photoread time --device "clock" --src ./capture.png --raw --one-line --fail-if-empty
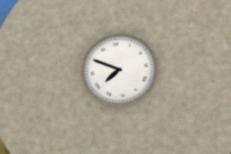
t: 7:50
